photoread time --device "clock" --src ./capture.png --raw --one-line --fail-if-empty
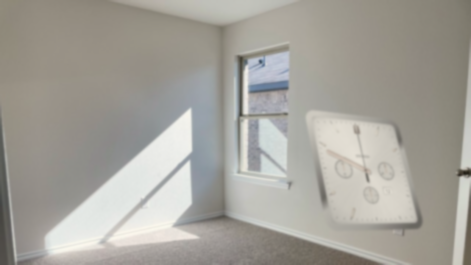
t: 9:49
